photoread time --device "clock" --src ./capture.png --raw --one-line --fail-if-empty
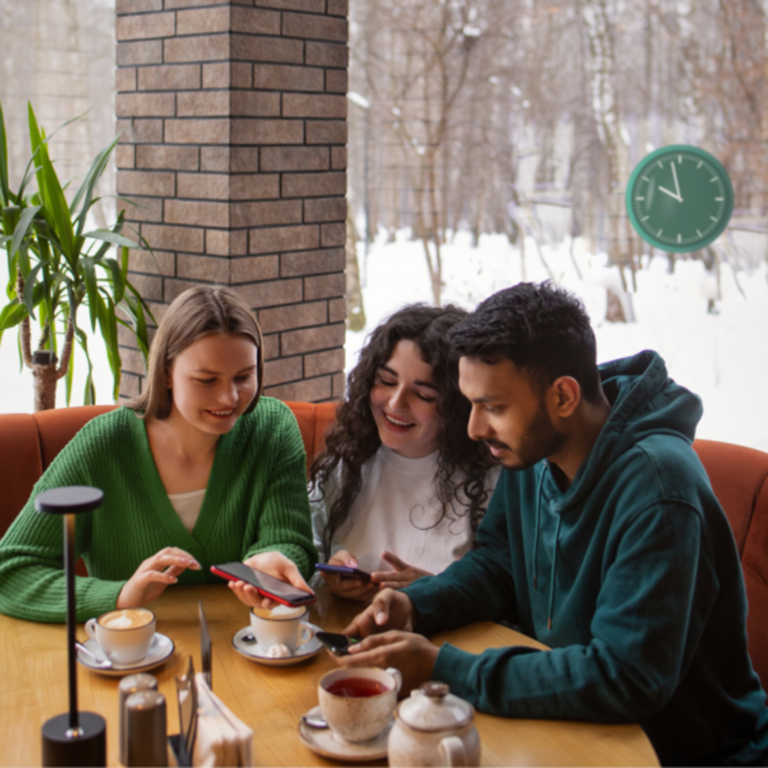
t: 9:58
